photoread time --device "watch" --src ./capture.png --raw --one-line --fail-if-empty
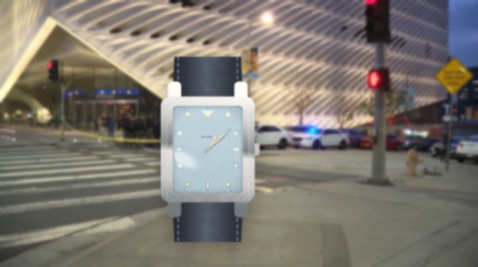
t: 1:08
